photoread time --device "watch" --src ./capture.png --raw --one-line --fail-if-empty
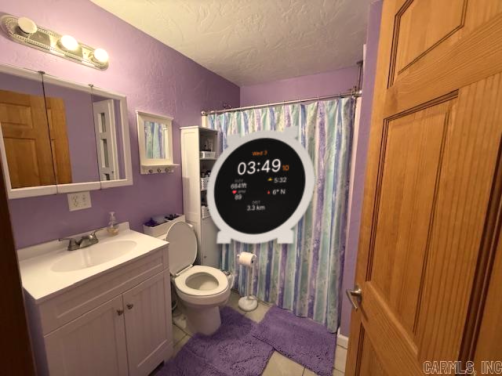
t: 3:49
